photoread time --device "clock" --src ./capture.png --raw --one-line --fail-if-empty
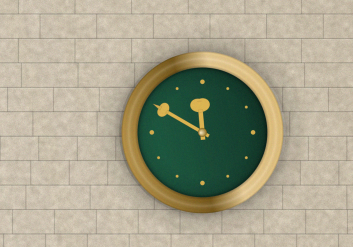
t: 11:50
